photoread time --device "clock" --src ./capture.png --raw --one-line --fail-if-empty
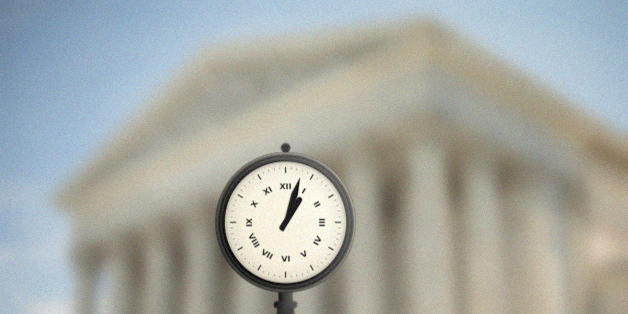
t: 1:03
